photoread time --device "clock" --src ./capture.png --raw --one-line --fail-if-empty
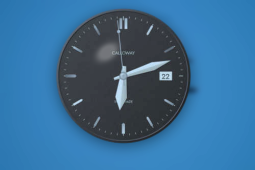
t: 6:11:59
